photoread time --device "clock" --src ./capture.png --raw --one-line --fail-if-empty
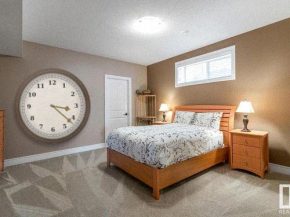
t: 3:22
